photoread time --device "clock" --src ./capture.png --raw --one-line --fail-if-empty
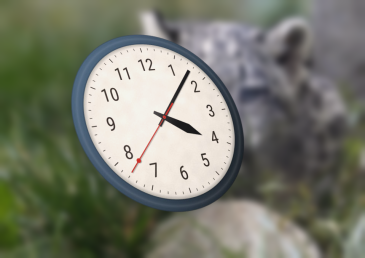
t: 4:07:38
